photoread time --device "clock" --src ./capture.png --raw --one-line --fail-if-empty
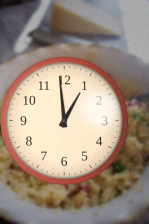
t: 12:59
